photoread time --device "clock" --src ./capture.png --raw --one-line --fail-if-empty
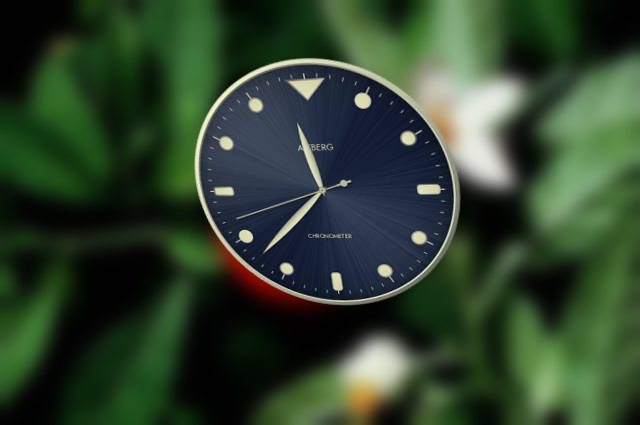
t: 11:37:42
